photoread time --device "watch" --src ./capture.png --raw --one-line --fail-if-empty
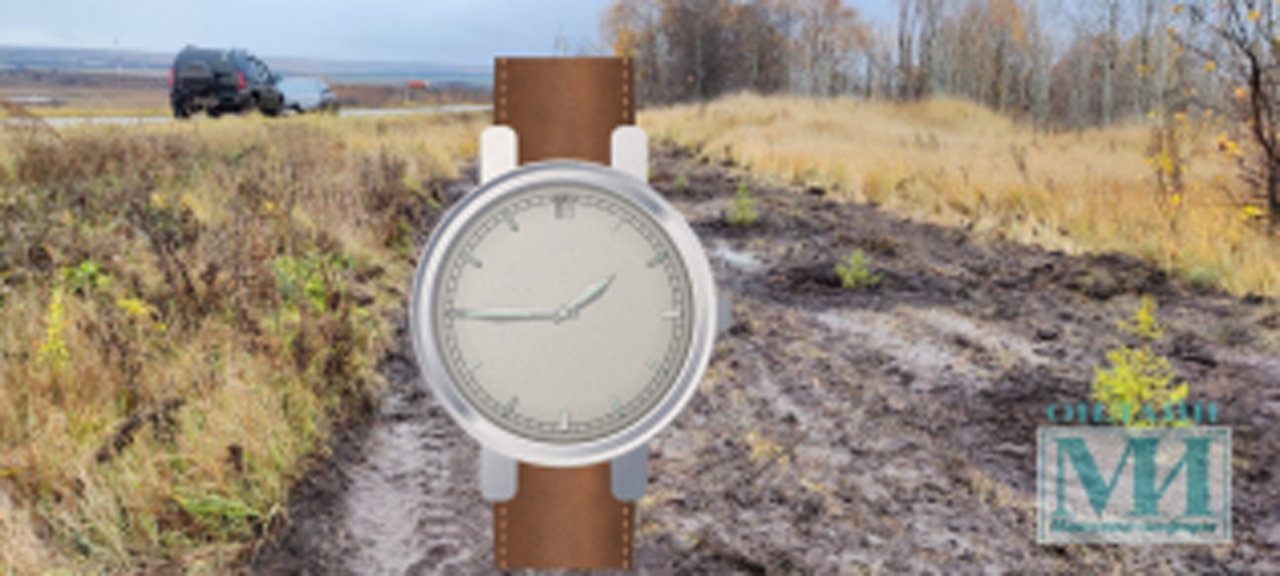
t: 1:45
